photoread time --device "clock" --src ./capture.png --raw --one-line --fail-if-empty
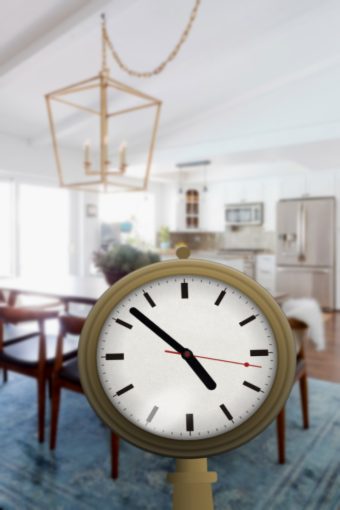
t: 4:52:17
